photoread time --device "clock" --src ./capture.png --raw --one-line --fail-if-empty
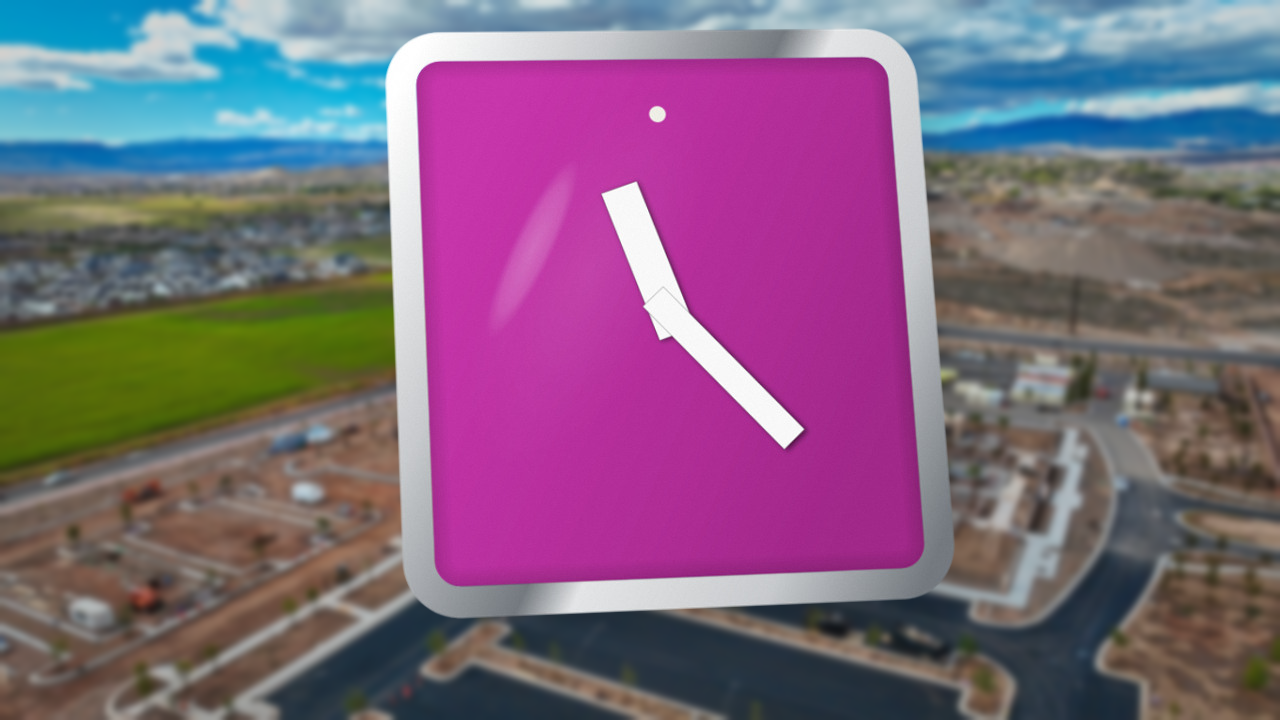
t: 11:23
